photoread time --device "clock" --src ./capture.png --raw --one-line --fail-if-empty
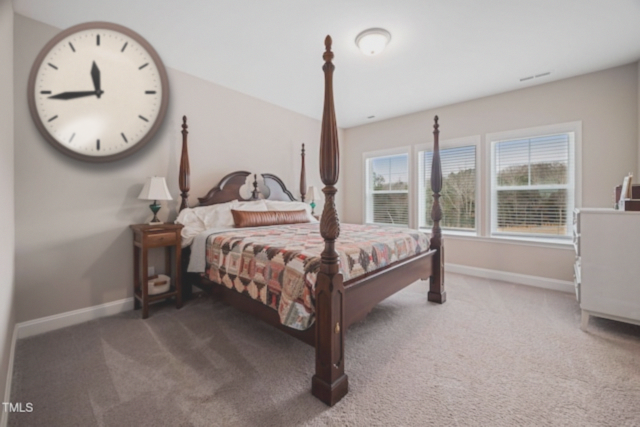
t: 11:44
